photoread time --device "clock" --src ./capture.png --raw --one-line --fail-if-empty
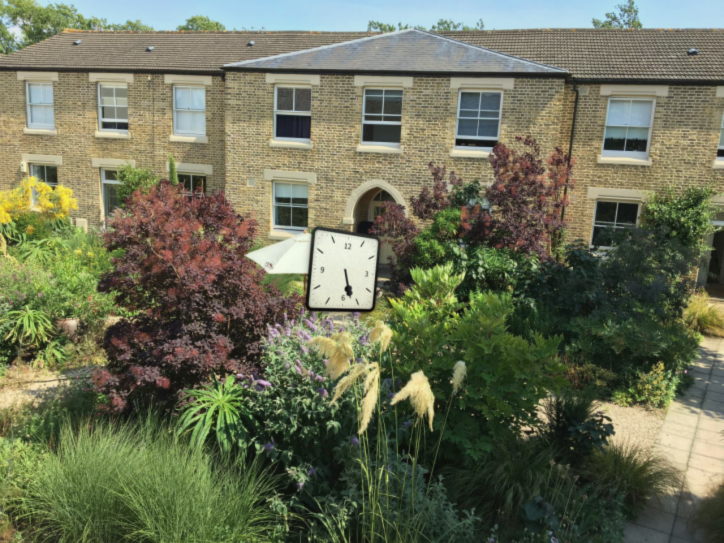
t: 5:27
